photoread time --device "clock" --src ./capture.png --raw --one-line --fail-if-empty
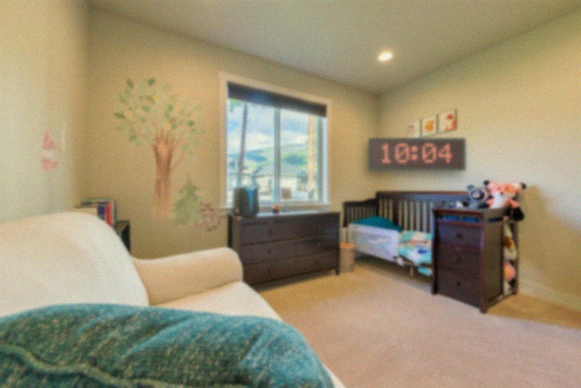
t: 10:04
